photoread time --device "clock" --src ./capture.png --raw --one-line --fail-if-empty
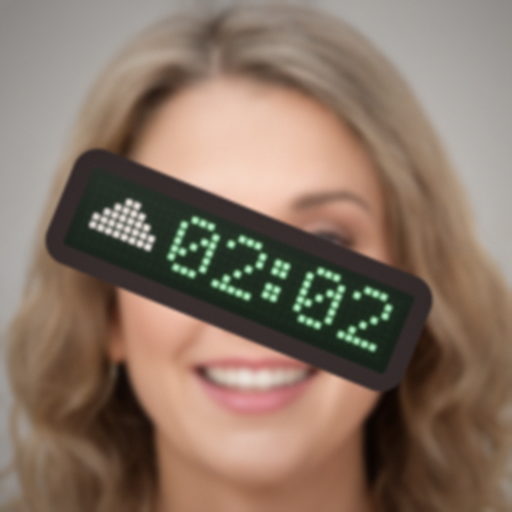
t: 2:02
